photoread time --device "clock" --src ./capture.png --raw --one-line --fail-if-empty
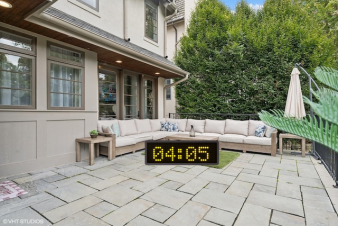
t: 4:05
